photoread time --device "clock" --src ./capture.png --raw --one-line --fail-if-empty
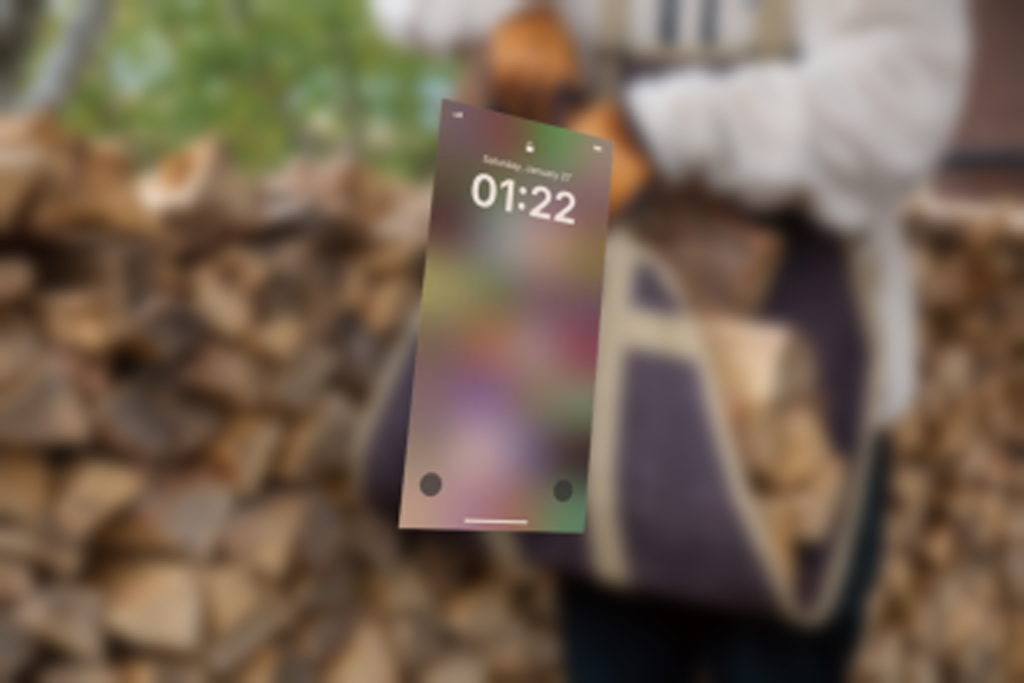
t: 1:22
